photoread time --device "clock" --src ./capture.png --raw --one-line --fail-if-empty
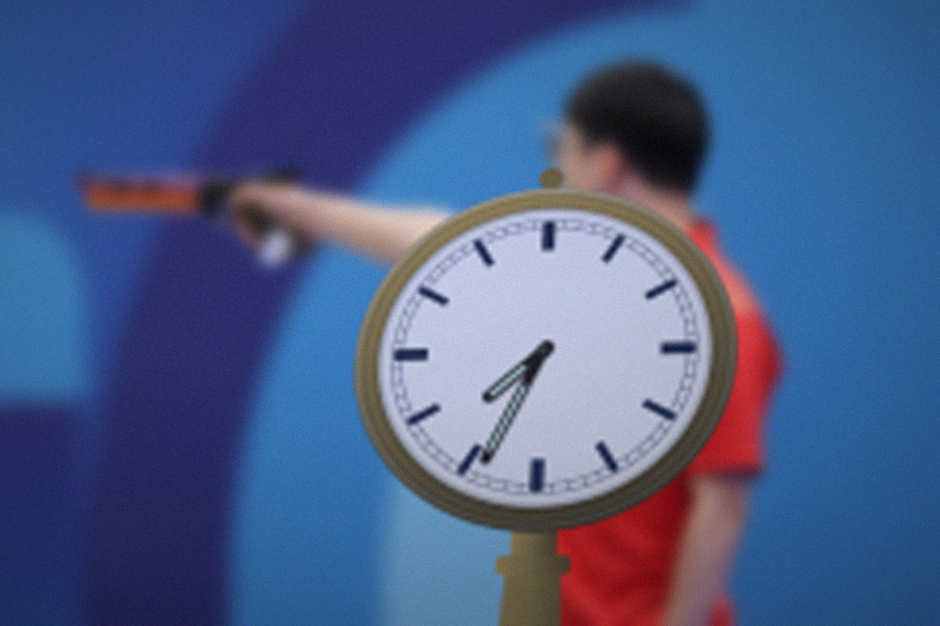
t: 7:34
